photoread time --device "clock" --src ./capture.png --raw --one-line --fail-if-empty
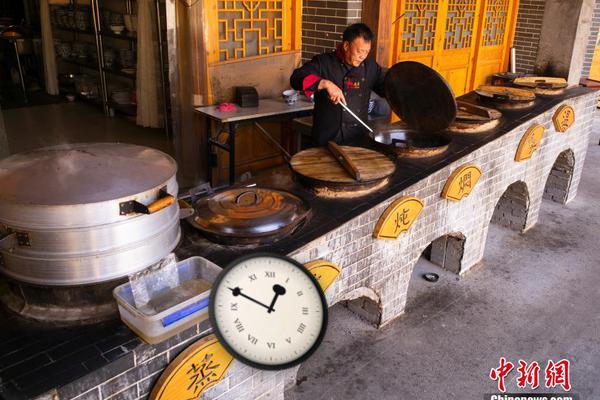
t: 12:49
